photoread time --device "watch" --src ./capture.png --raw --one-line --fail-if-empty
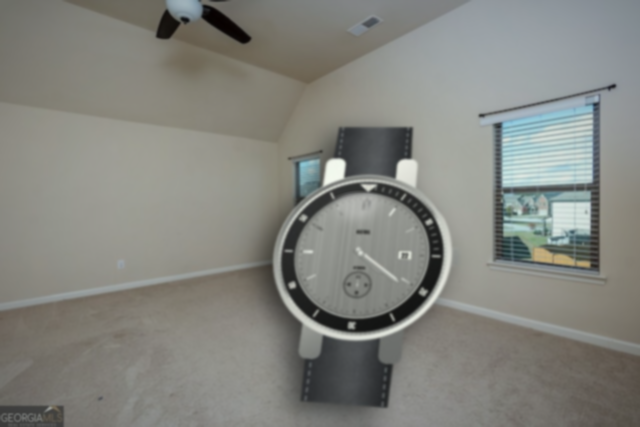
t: 4:21
